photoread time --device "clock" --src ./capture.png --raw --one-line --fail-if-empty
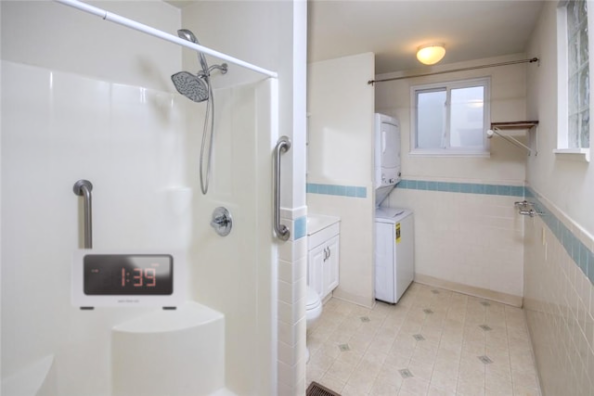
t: 1:39
